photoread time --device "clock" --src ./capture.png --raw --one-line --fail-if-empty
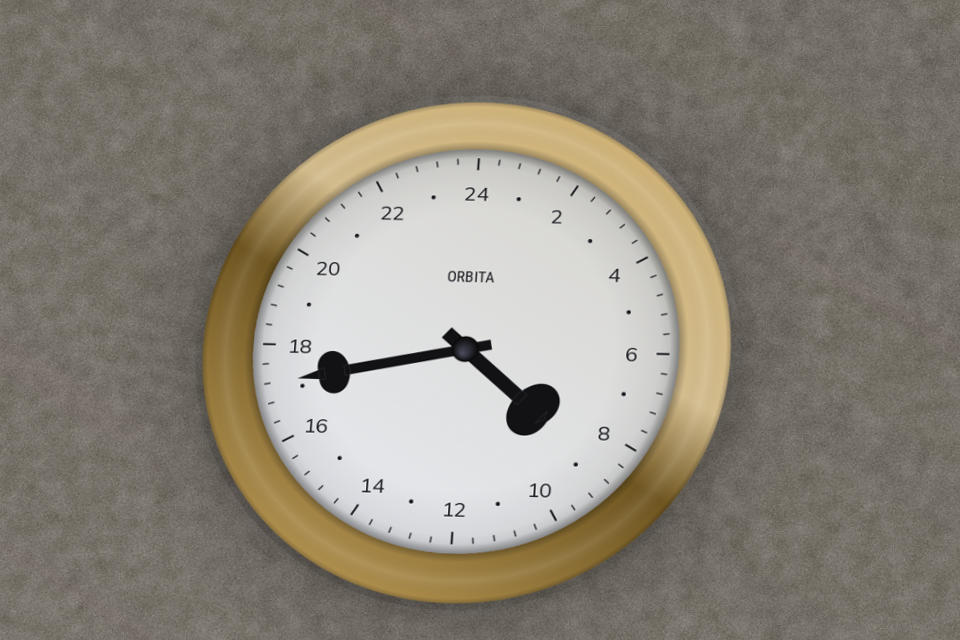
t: 8:43
